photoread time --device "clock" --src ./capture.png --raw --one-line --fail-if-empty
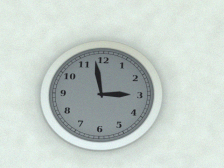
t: 2:58
